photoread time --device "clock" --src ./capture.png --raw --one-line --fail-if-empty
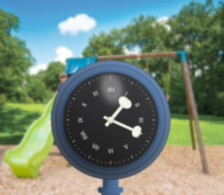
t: 1:19
